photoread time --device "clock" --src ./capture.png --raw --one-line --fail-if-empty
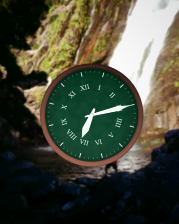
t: 7:15
